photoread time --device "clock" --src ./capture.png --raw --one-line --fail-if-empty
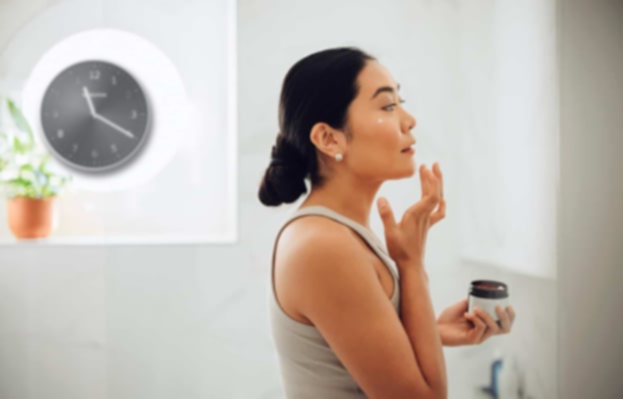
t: 11:20
